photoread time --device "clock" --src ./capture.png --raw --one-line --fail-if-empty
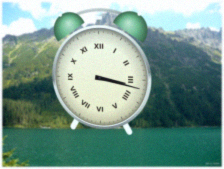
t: 3:17
